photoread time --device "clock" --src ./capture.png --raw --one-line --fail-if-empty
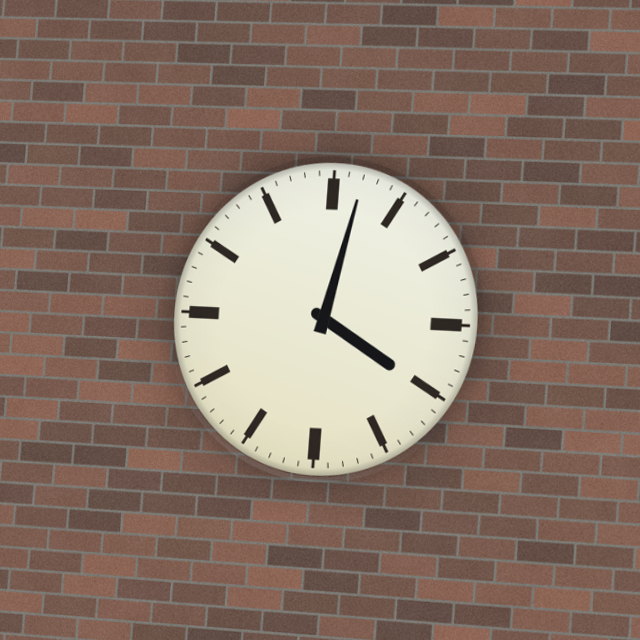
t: 4:02
